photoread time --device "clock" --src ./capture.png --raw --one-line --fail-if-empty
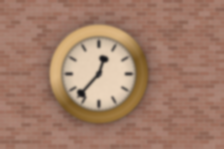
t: 12:37
